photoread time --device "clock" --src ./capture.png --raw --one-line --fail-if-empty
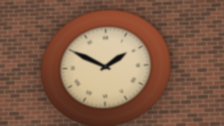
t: 1:50
